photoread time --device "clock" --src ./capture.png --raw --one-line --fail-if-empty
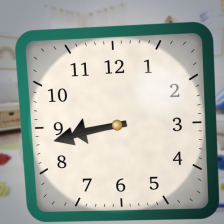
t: 8:43
